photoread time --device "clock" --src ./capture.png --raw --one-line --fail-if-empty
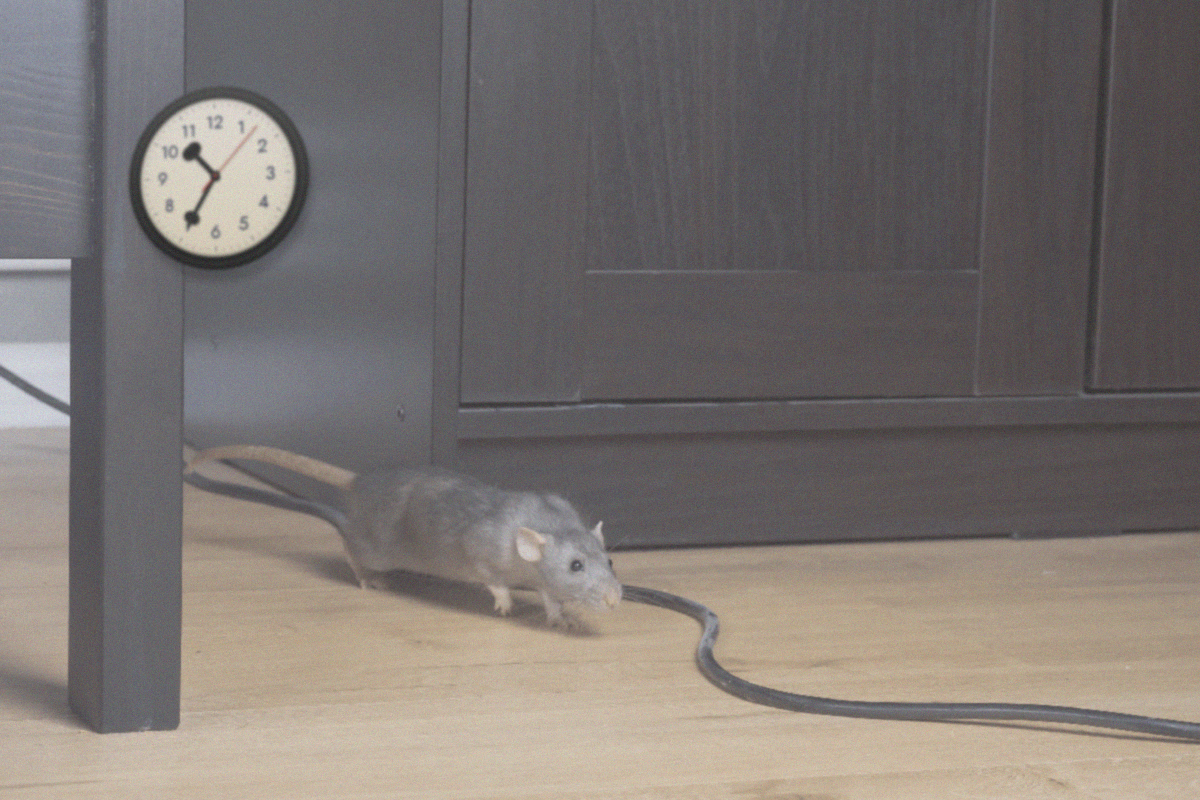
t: 10:35:07
